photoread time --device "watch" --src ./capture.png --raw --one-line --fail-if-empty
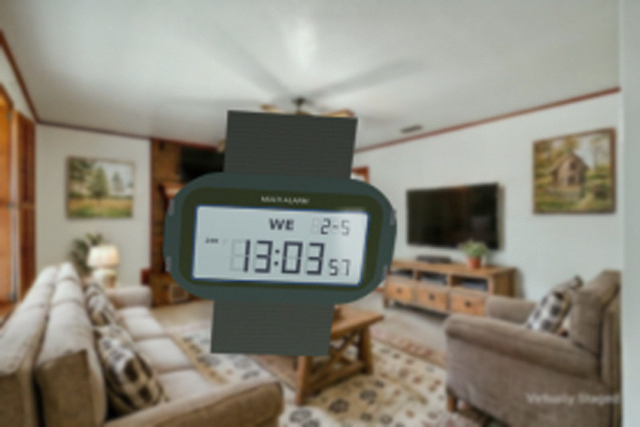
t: 13:03:57
